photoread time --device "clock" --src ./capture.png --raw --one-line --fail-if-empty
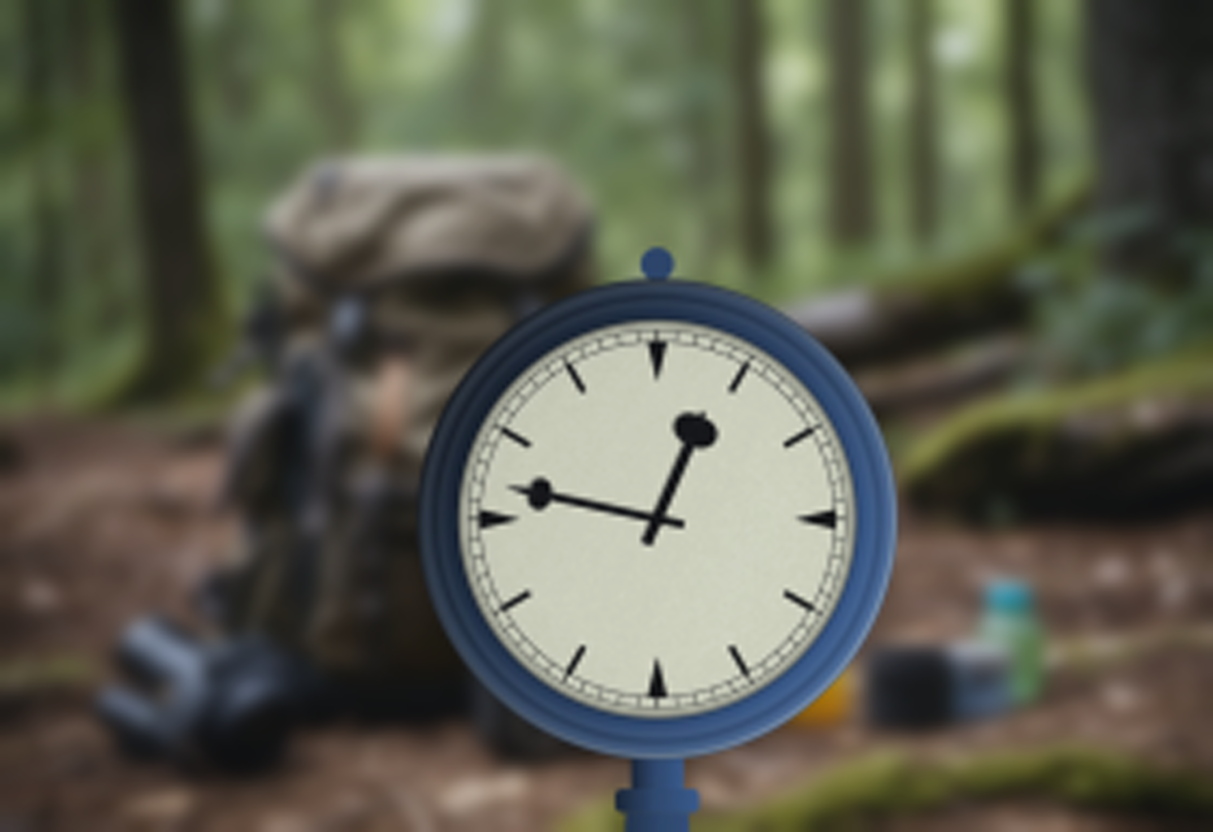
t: 12:47
